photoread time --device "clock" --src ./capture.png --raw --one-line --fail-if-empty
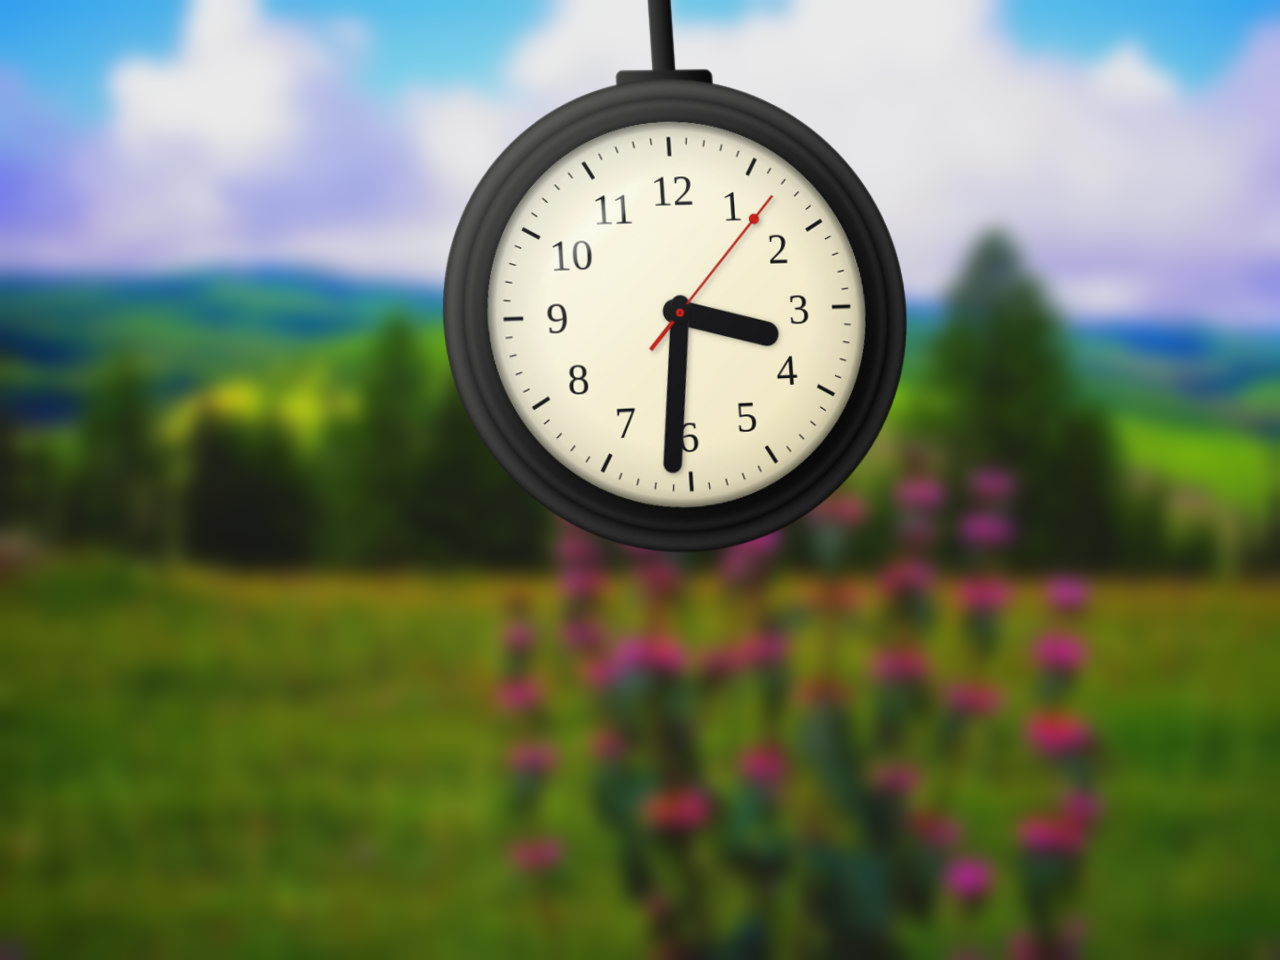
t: 3:31:07
